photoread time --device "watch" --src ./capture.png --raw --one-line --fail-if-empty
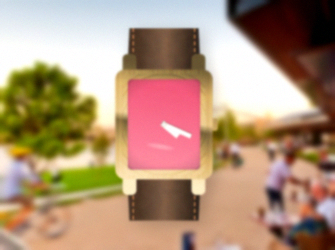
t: 4:19
